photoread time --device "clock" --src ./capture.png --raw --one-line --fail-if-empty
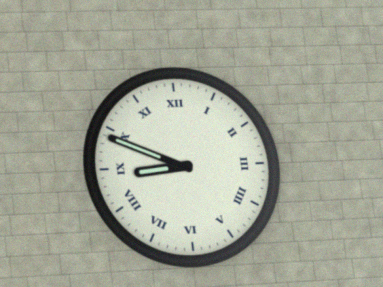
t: 8:49
